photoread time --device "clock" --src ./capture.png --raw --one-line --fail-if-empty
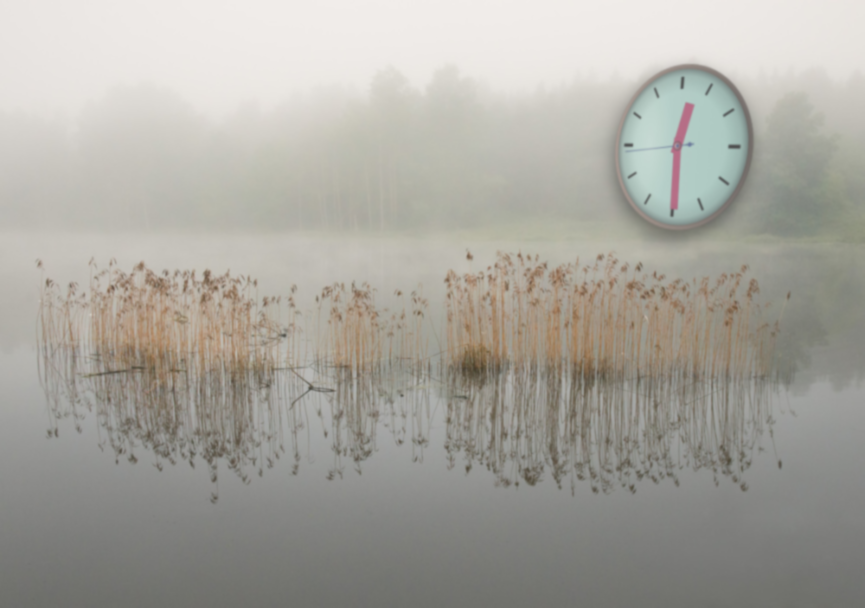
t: 12:29:44
